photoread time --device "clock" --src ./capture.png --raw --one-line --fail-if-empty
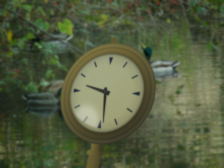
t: 9:29
